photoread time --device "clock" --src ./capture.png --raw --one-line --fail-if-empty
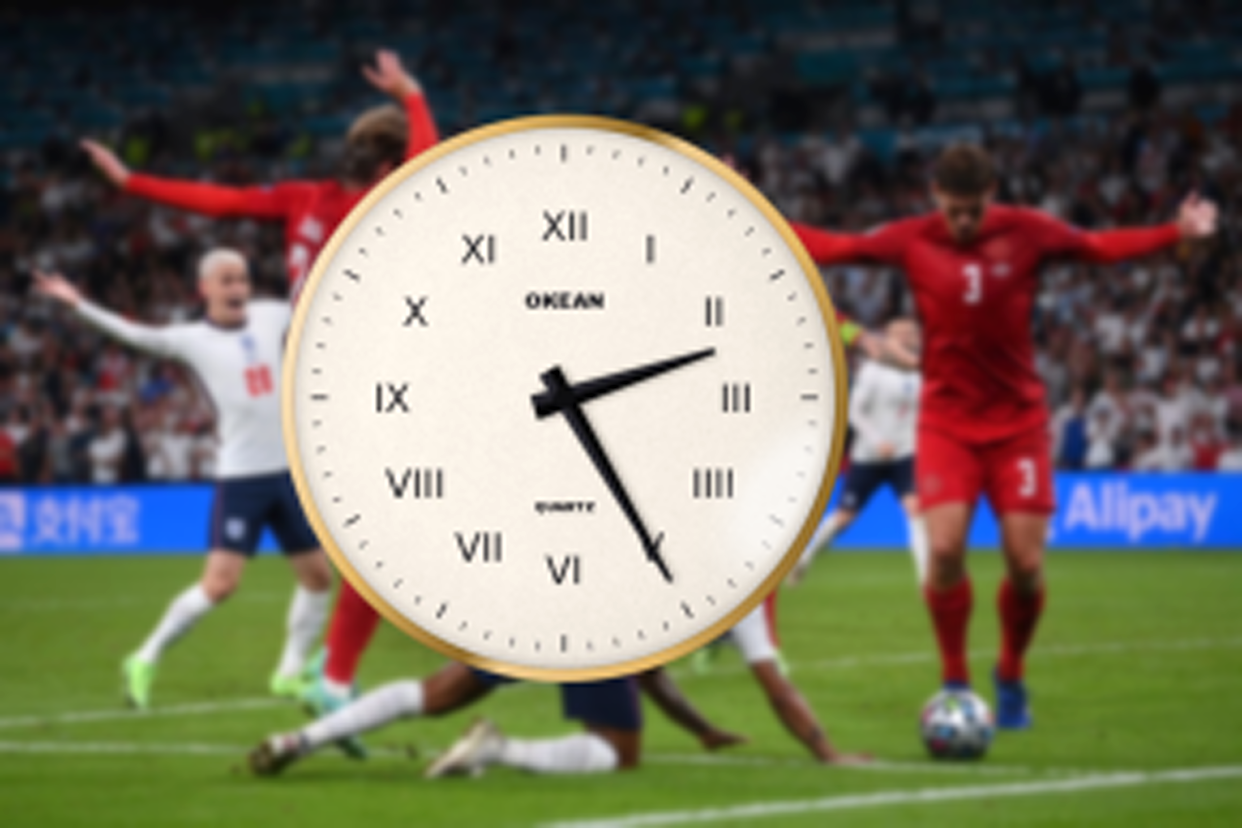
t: 2:25
